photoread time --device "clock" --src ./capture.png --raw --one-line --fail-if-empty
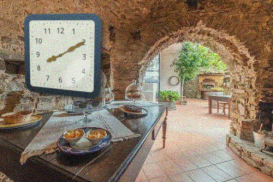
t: 8:10
